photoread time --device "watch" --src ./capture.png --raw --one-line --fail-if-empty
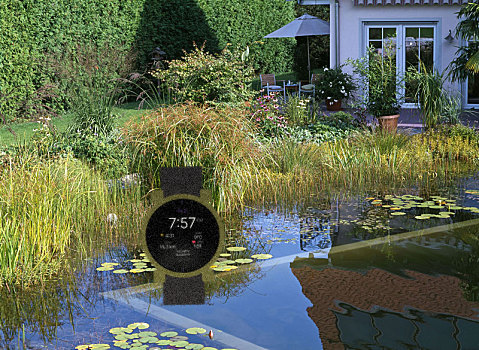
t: 7:57
